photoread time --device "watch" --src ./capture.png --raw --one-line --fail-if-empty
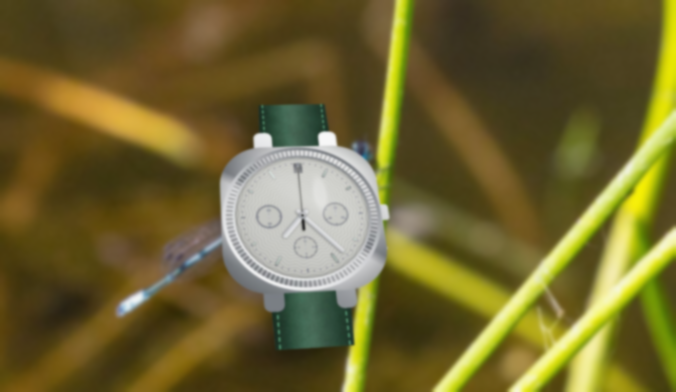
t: 7:23
